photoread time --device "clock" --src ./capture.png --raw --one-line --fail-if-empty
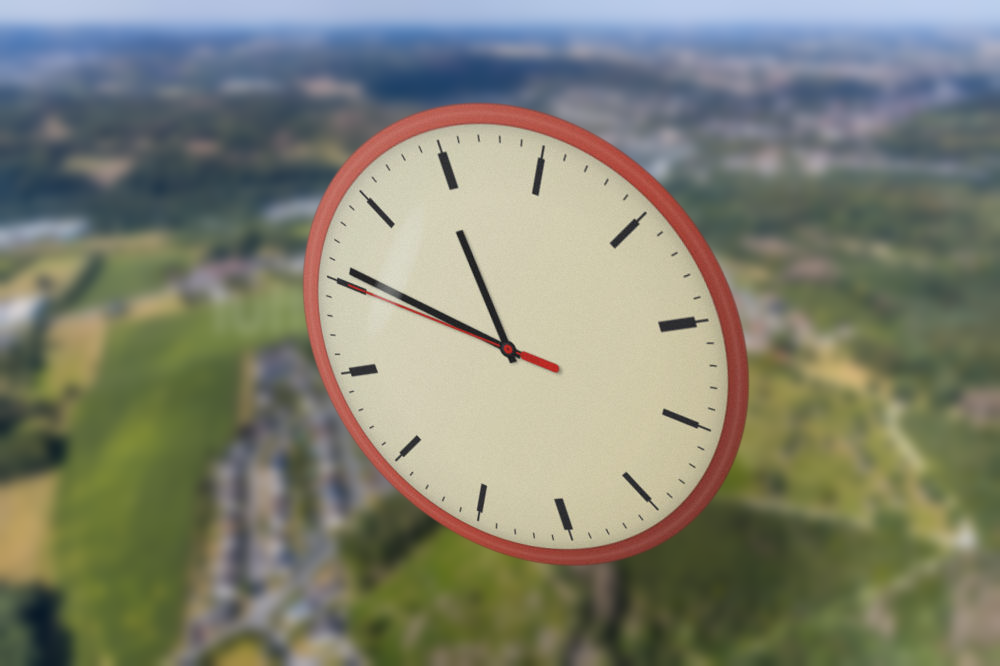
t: 11:50:50
